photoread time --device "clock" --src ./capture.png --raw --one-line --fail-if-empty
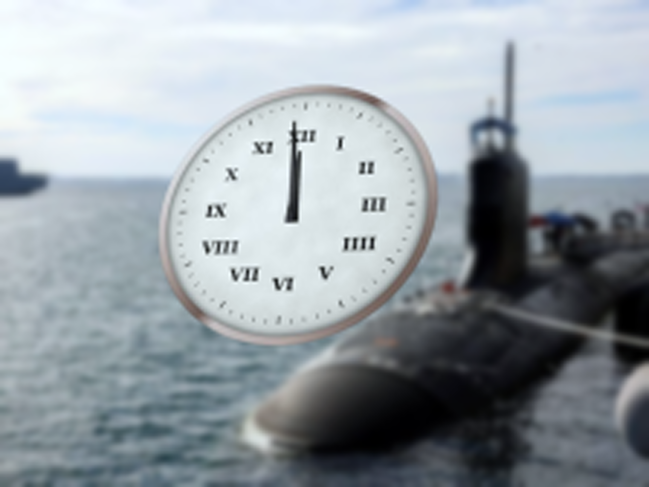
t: 11:59
